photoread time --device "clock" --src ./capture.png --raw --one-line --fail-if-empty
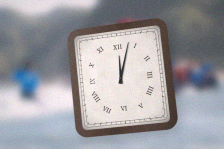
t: 12:03
